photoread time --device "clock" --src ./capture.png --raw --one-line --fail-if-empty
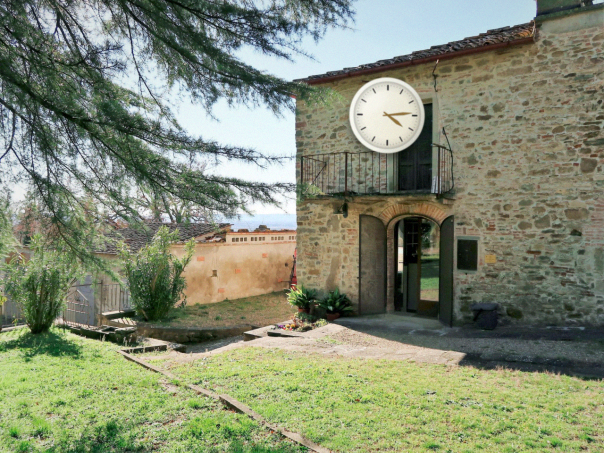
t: 4:14
